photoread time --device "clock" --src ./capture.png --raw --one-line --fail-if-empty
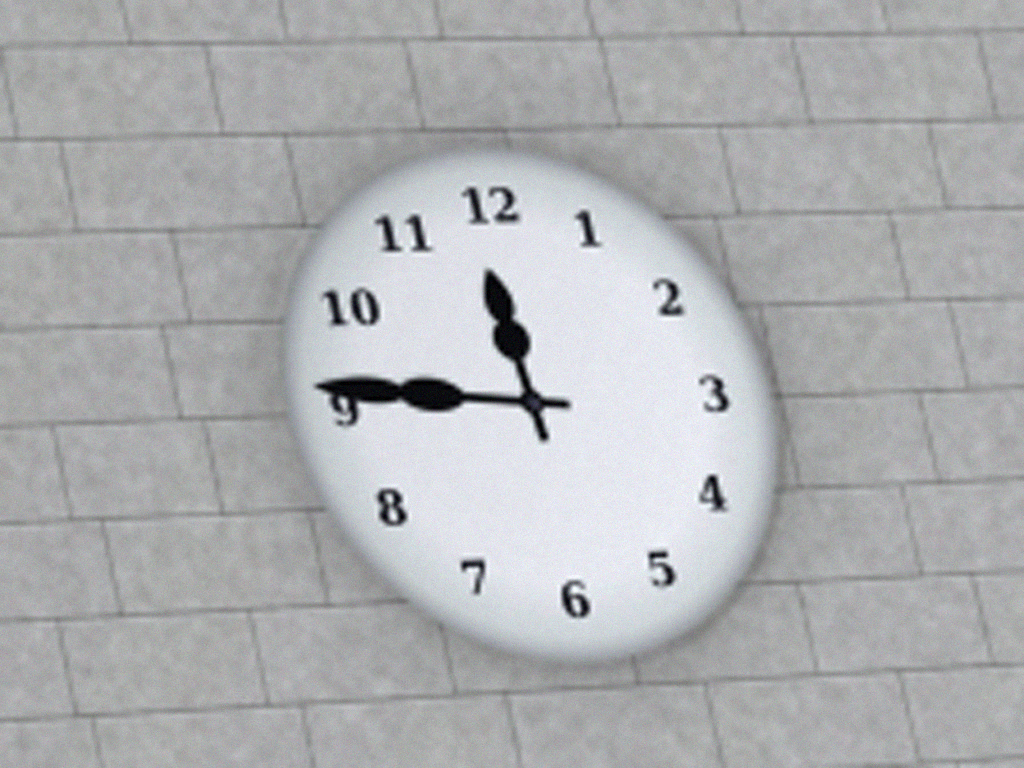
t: 11:46
